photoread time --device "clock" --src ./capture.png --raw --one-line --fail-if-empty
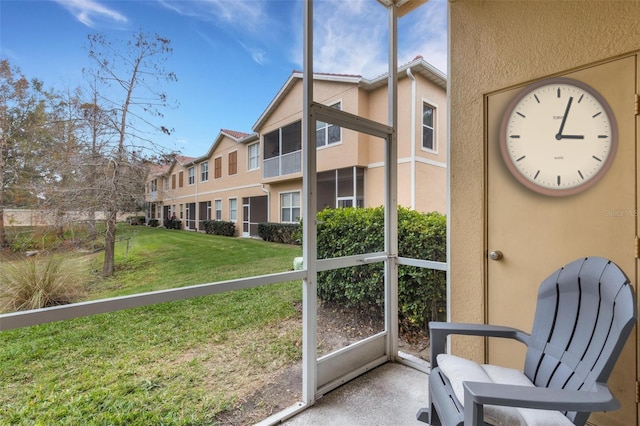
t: 3:03
